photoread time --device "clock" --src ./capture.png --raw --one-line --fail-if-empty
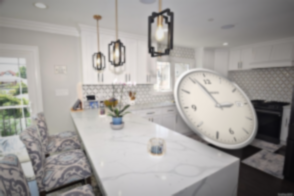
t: 2:56
